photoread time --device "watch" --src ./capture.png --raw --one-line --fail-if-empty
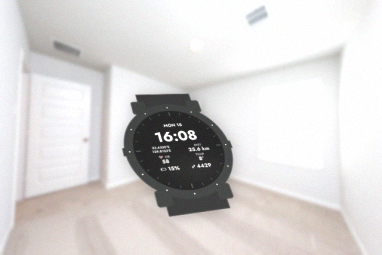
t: 16:08
